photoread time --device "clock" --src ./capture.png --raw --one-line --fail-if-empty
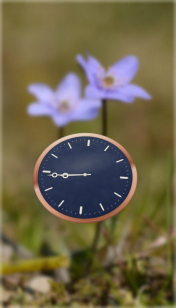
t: 8:44
